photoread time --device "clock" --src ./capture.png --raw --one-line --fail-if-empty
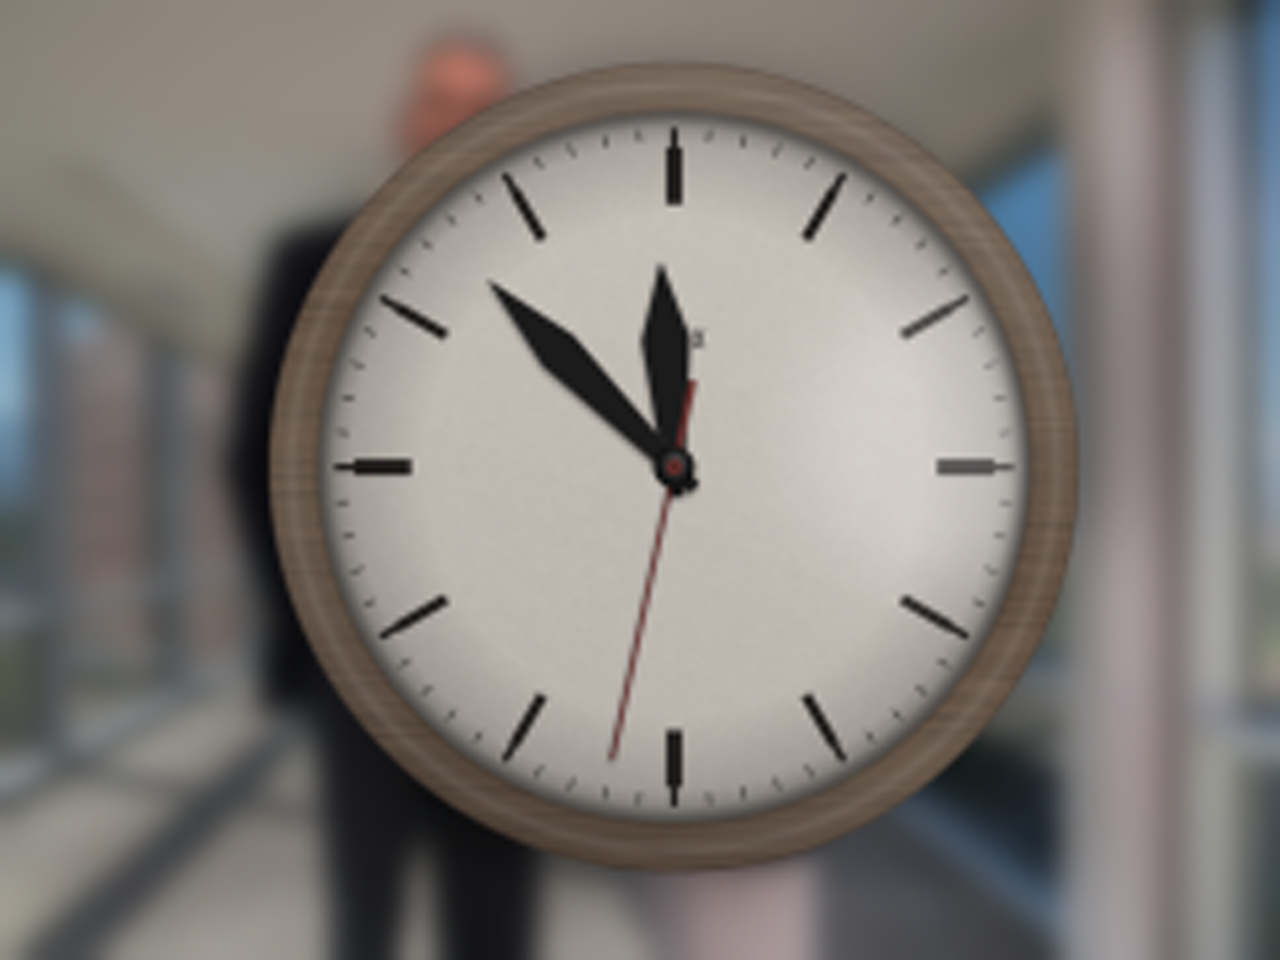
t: 11:52:32
